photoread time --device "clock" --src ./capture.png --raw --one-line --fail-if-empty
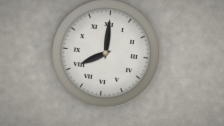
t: 8:00
